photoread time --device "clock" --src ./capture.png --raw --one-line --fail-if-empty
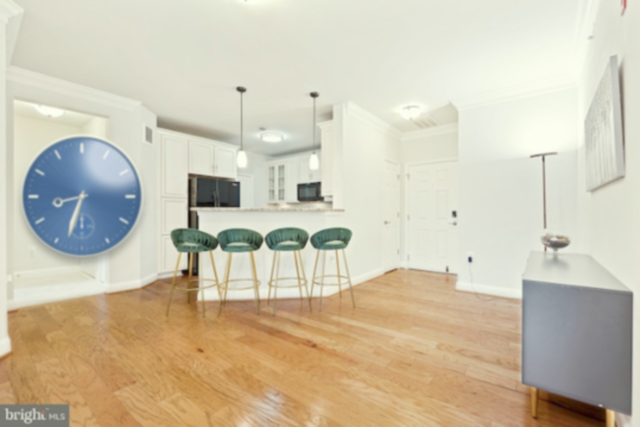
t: 8:33
